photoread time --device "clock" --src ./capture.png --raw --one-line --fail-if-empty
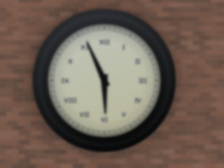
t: 5:56
